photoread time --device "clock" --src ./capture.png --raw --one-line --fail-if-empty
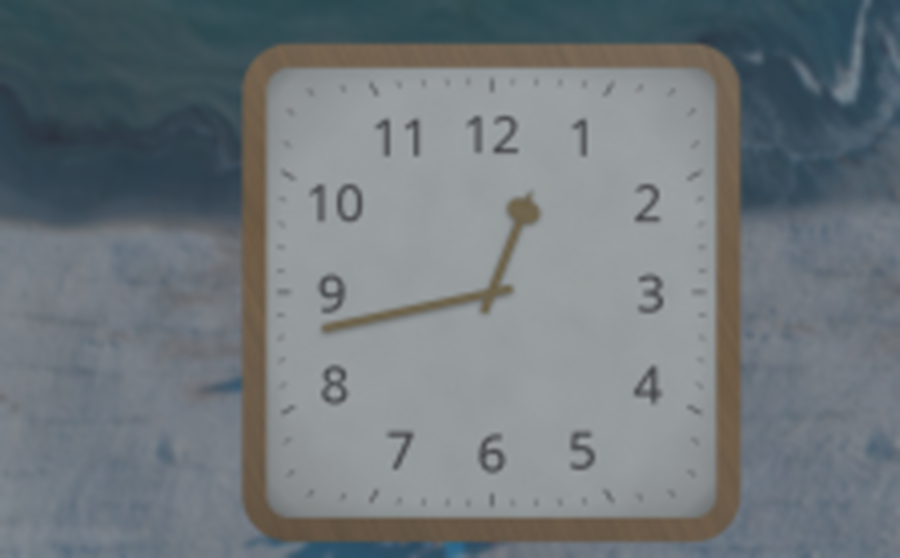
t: 12:43
